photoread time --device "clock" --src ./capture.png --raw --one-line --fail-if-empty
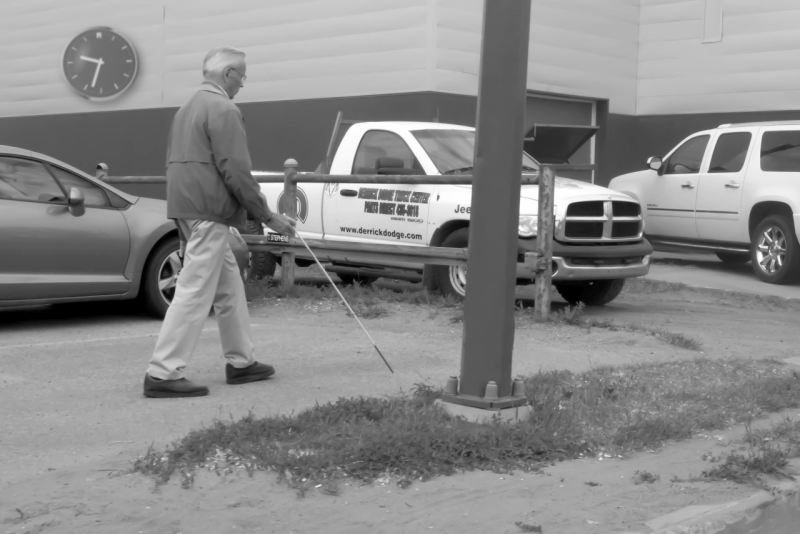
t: 9:33
